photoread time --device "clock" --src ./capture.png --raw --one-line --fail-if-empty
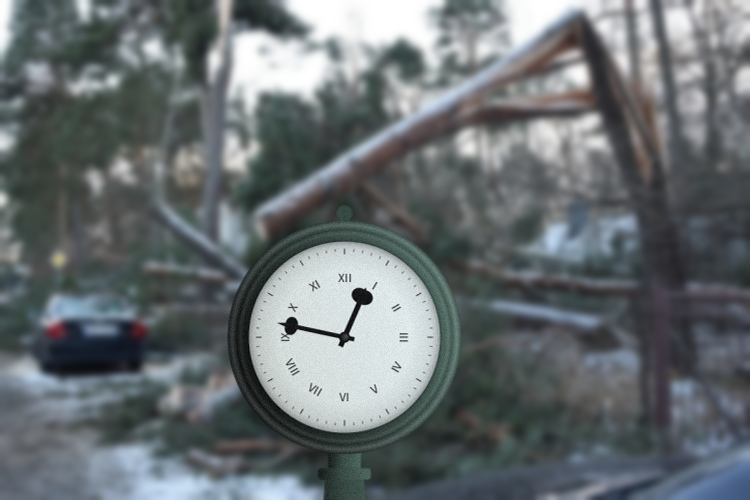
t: 12:47
